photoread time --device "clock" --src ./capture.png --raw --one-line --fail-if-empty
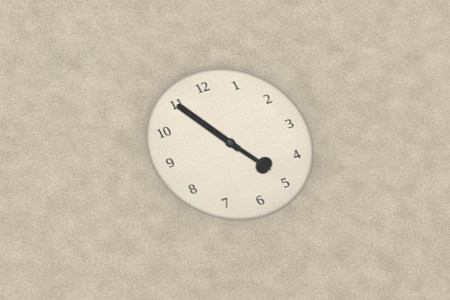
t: 4:55
